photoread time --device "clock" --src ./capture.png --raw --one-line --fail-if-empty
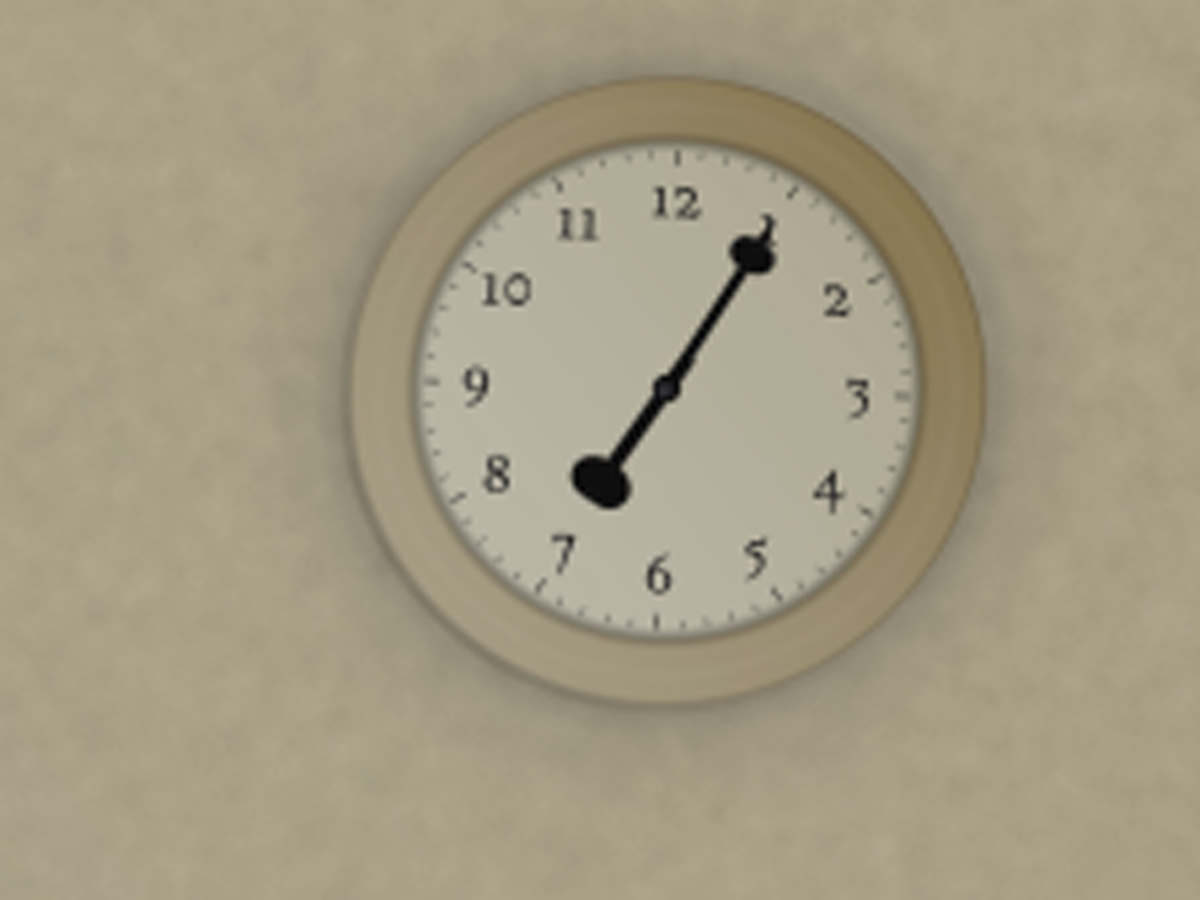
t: 7:05
